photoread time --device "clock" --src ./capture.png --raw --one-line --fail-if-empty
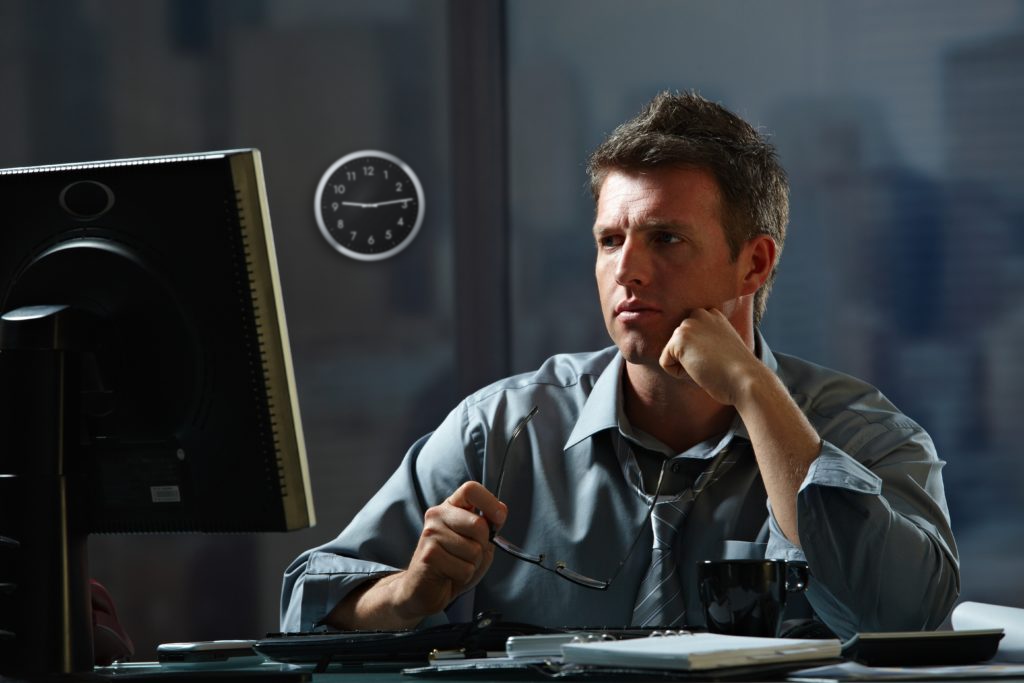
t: 9:14
